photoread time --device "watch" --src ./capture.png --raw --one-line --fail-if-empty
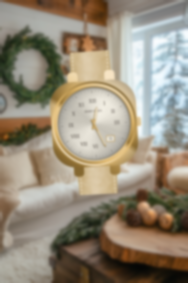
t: 12:26
